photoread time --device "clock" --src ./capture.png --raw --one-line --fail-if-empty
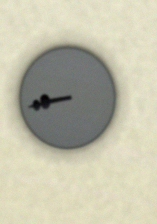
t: 8:43
